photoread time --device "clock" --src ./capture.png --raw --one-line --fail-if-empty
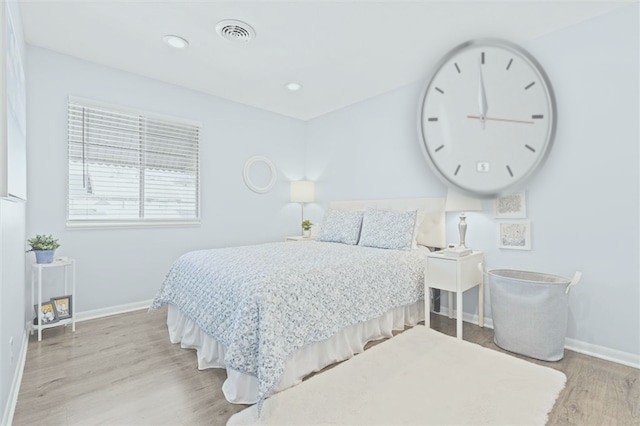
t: 11:59:16
